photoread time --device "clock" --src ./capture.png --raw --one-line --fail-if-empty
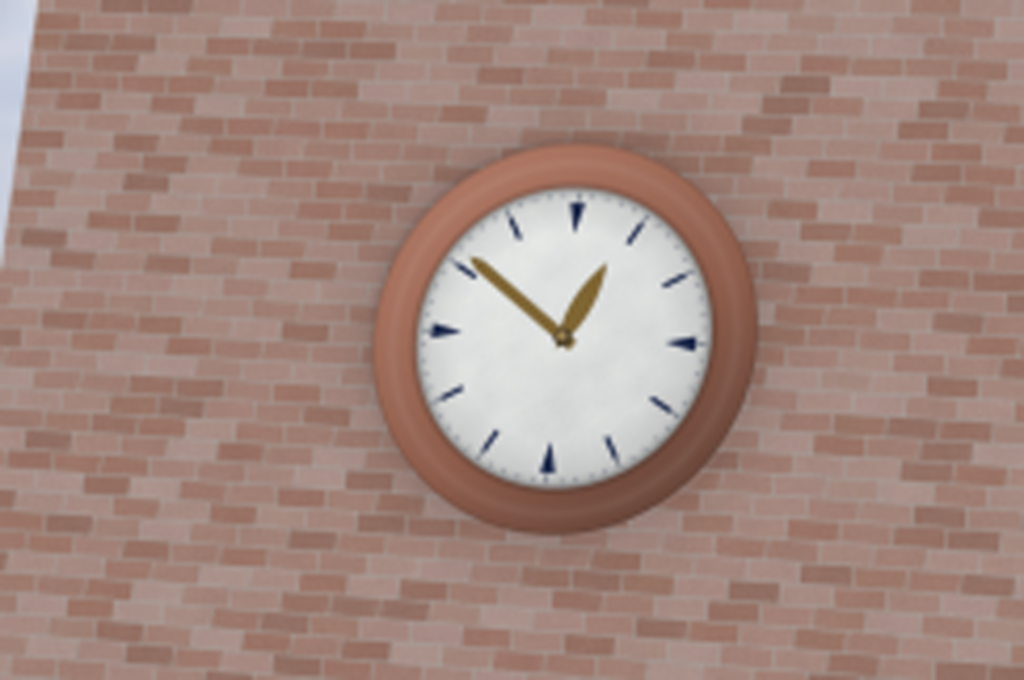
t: 12:51
